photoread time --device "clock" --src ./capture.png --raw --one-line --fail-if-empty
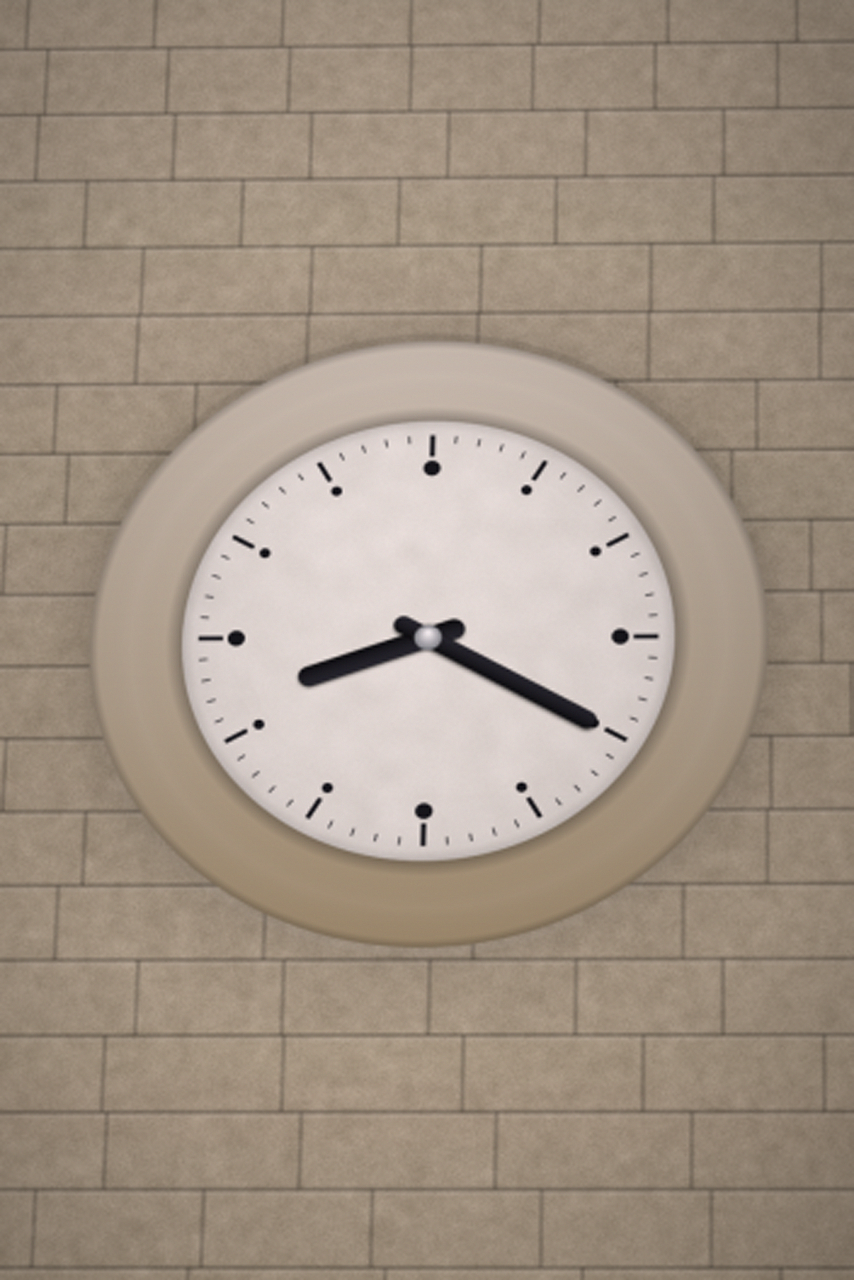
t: 8:20
